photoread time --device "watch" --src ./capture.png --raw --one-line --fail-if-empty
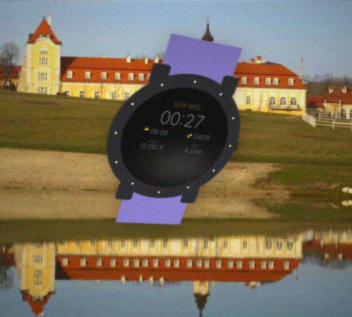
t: 0:27
